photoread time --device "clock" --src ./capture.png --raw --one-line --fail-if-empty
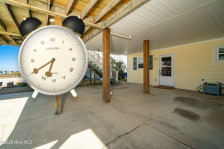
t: 6:40
